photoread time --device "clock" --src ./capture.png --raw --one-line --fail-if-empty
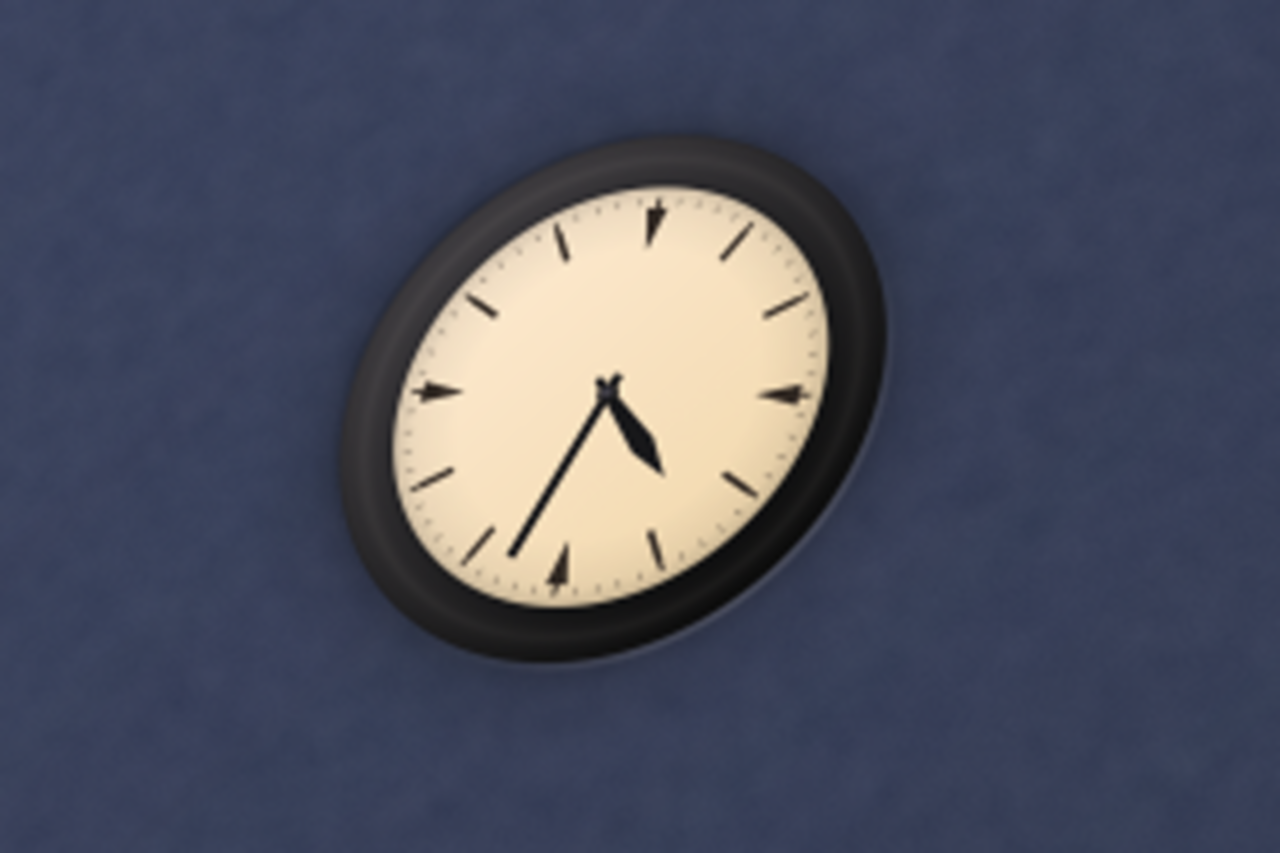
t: 4:33
